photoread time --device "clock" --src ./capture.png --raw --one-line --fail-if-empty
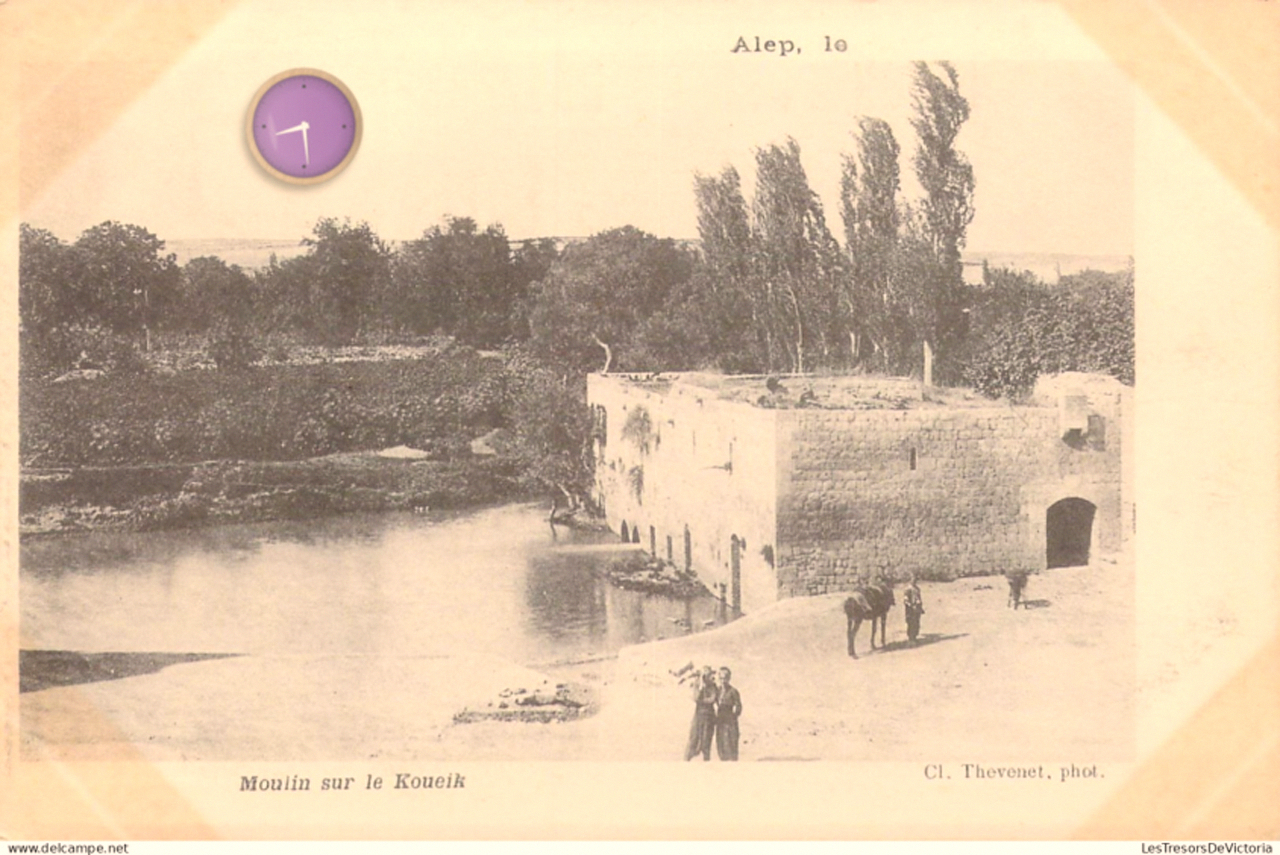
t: 8:29
